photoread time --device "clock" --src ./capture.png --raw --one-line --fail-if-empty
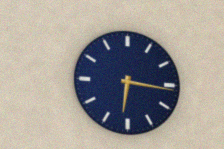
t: 6:16
